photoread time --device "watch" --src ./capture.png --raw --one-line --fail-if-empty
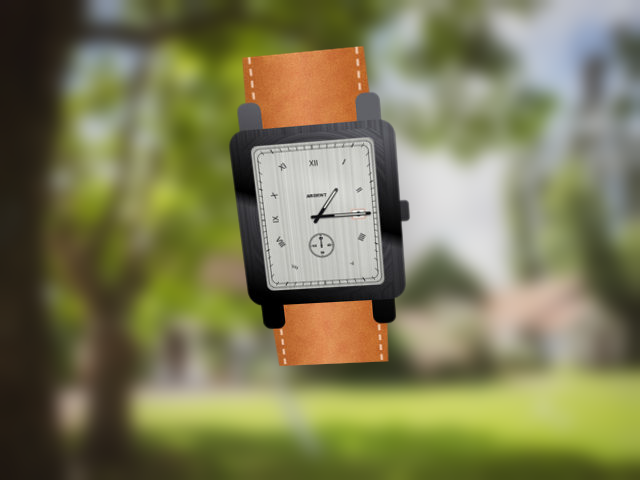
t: 1:15
